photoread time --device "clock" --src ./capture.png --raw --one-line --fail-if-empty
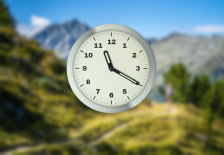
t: 11:20
